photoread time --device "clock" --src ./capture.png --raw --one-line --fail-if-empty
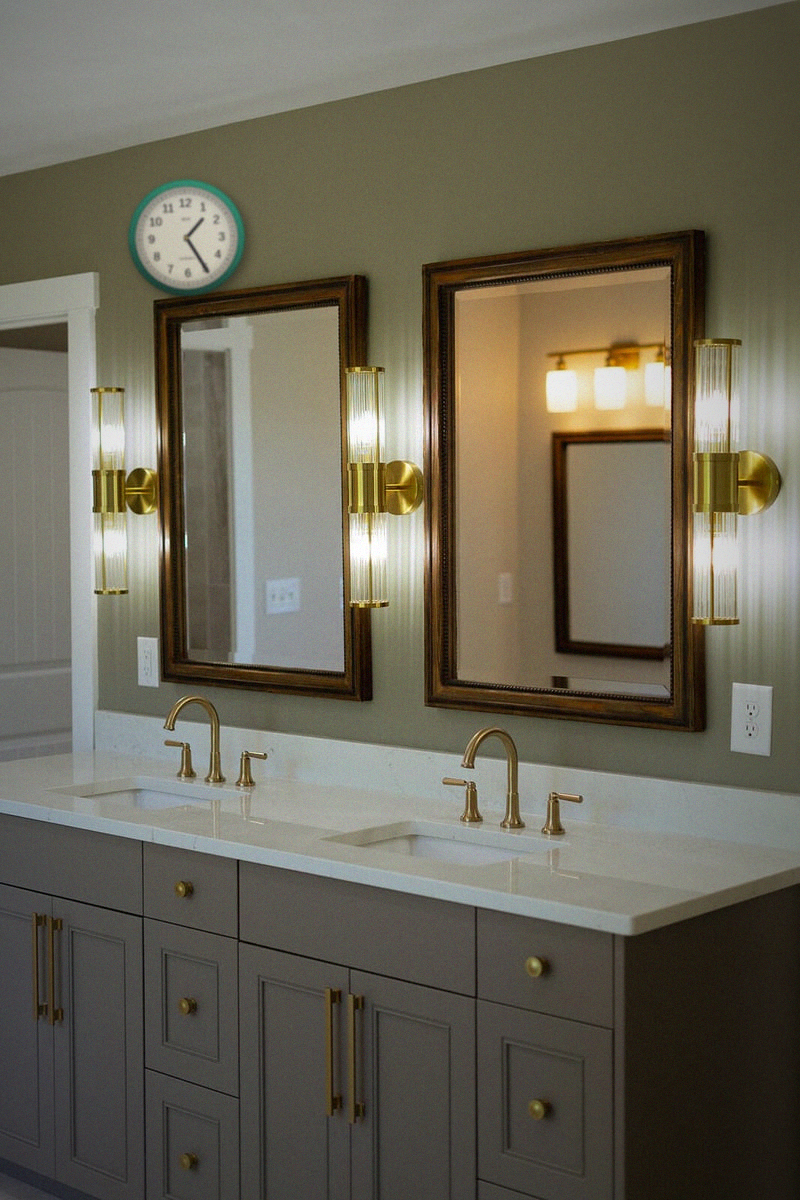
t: 1:25
